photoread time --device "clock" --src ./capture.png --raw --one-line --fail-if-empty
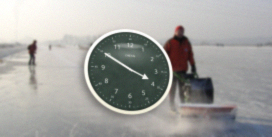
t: 3:50
